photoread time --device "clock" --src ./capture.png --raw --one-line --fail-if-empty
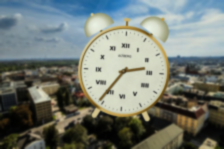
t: 2:36
